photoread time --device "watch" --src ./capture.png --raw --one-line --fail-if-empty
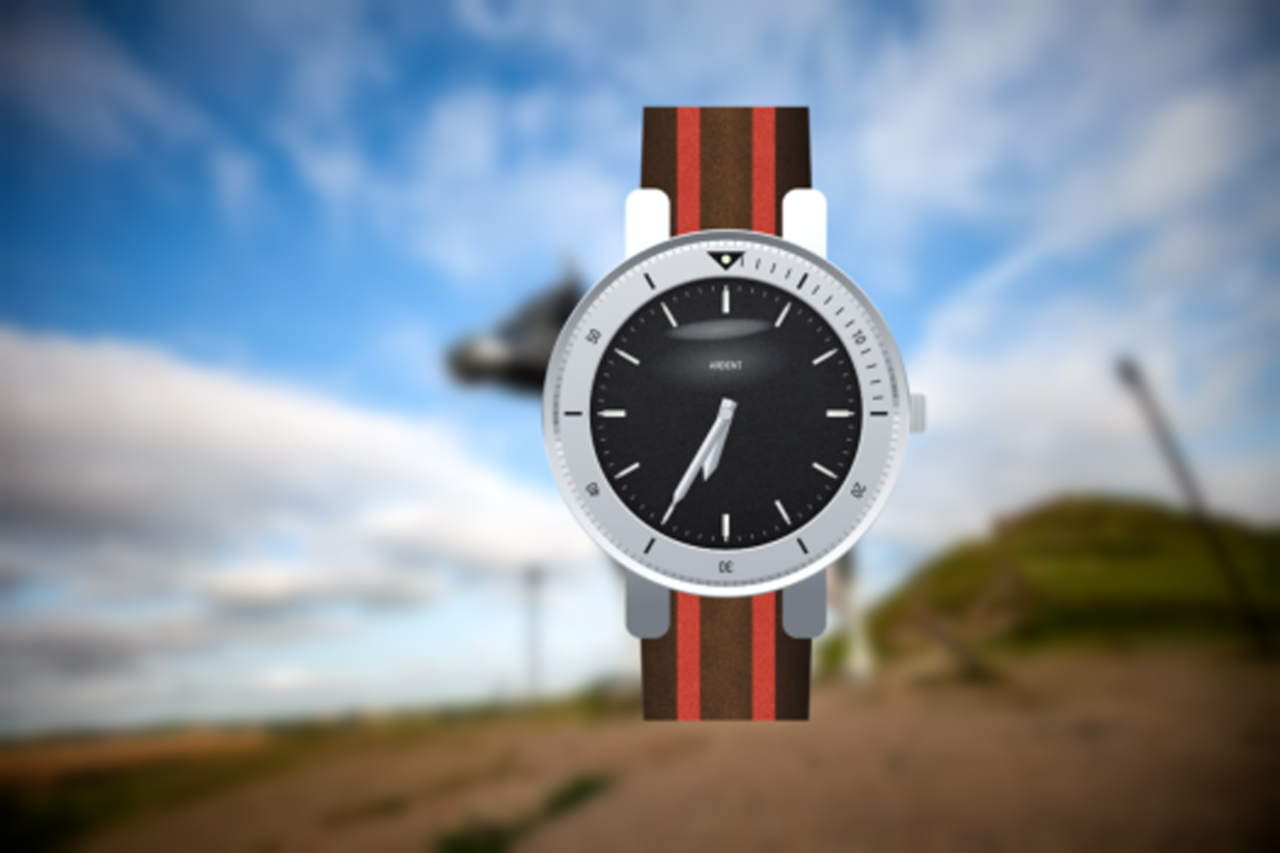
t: 6:35
